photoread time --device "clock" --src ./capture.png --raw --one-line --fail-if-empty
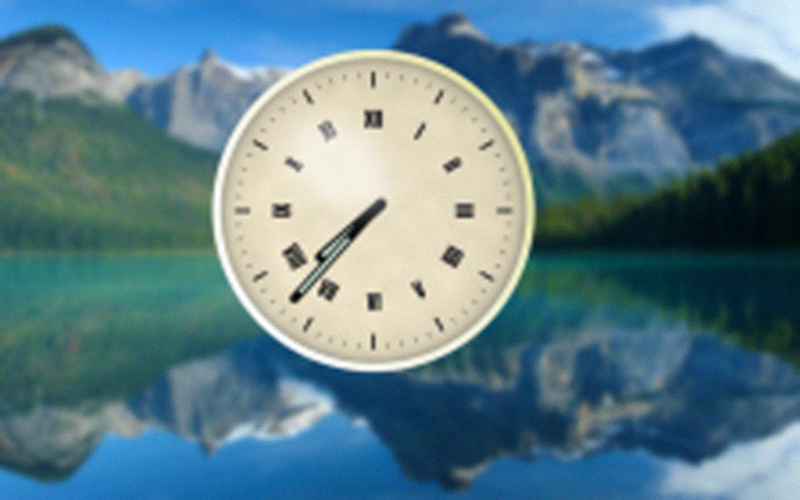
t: 7:37
